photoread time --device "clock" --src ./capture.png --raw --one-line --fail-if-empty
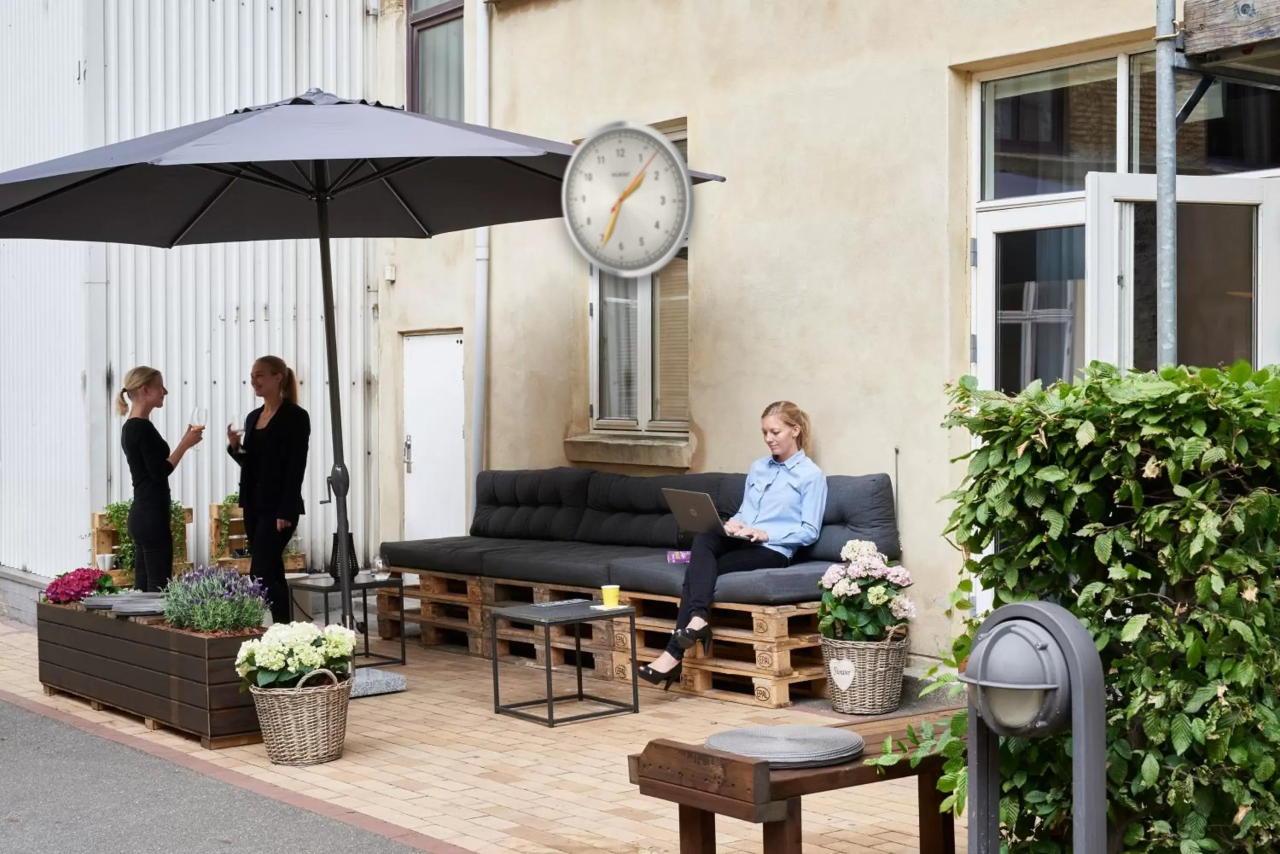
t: 1:34:07
